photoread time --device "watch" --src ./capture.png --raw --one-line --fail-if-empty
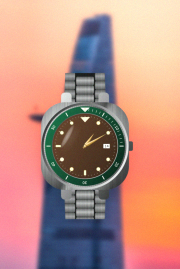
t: 1:10
